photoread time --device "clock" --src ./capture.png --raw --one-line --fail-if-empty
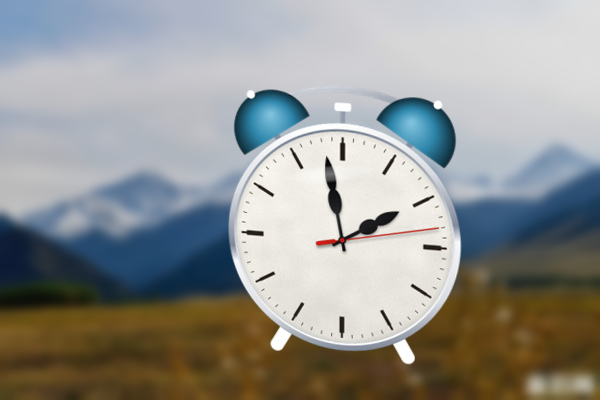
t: 1:58:13
